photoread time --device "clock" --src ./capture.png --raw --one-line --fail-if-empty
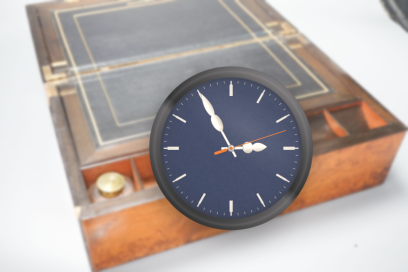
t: 2:55:12
